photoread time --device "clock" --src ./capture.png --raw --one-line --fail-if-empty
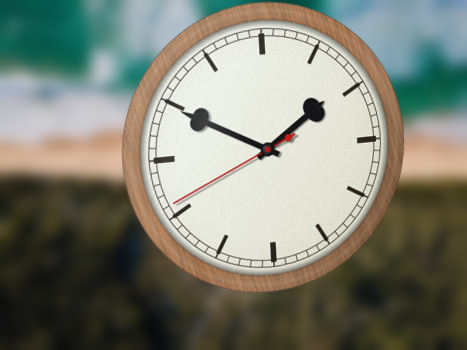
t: 1:49:41
